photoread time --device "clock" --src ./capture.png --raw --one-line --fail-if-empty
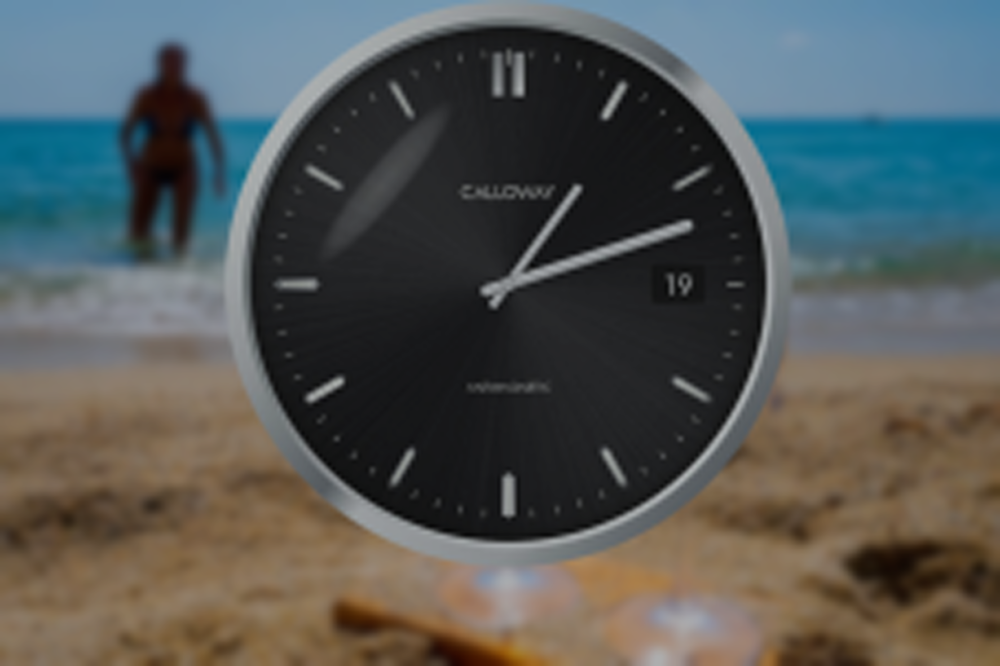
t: 1:12
